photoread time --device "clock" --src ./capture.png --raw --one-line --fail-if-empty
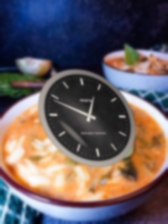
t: 12:49
